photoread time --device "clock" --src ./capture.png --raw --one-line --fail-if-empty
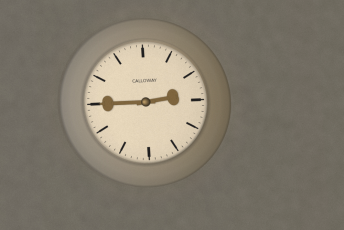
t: 2:45
